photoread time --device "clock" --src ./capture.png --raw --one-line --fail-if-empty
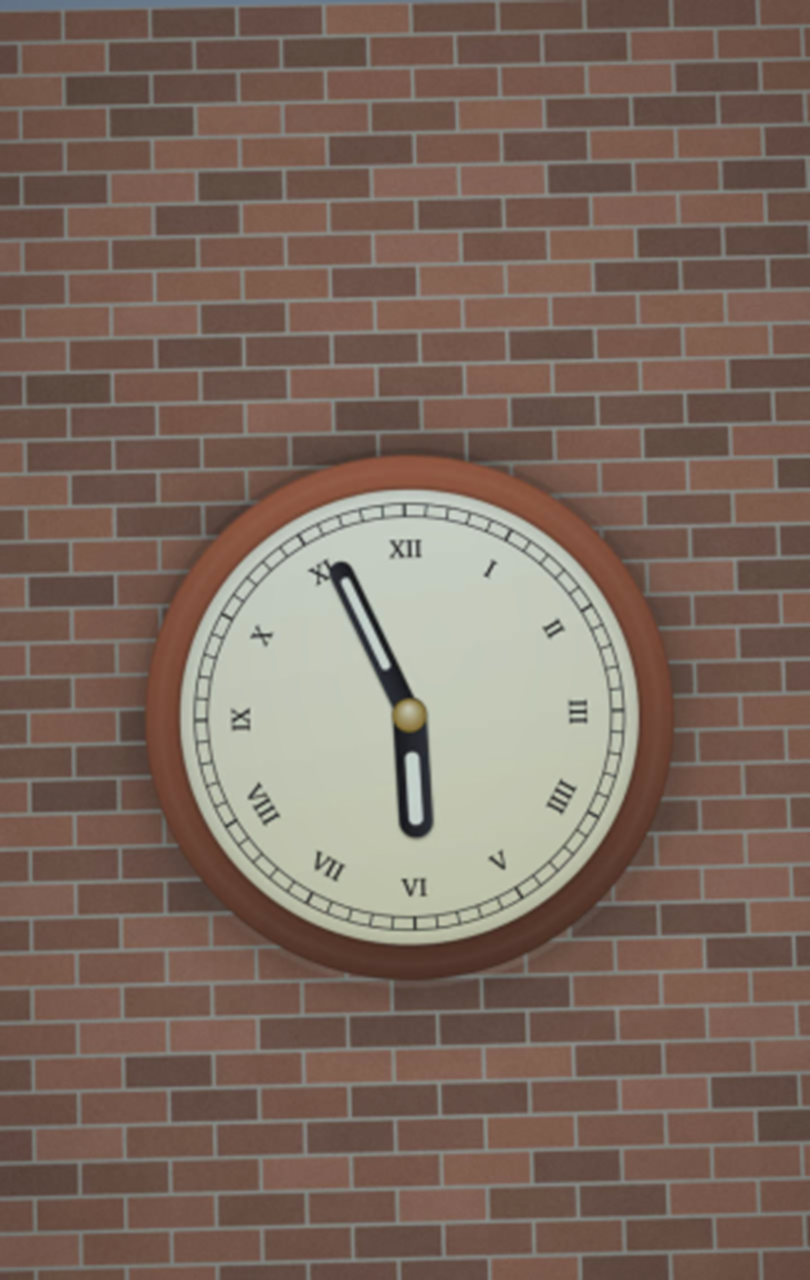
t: 5:56
